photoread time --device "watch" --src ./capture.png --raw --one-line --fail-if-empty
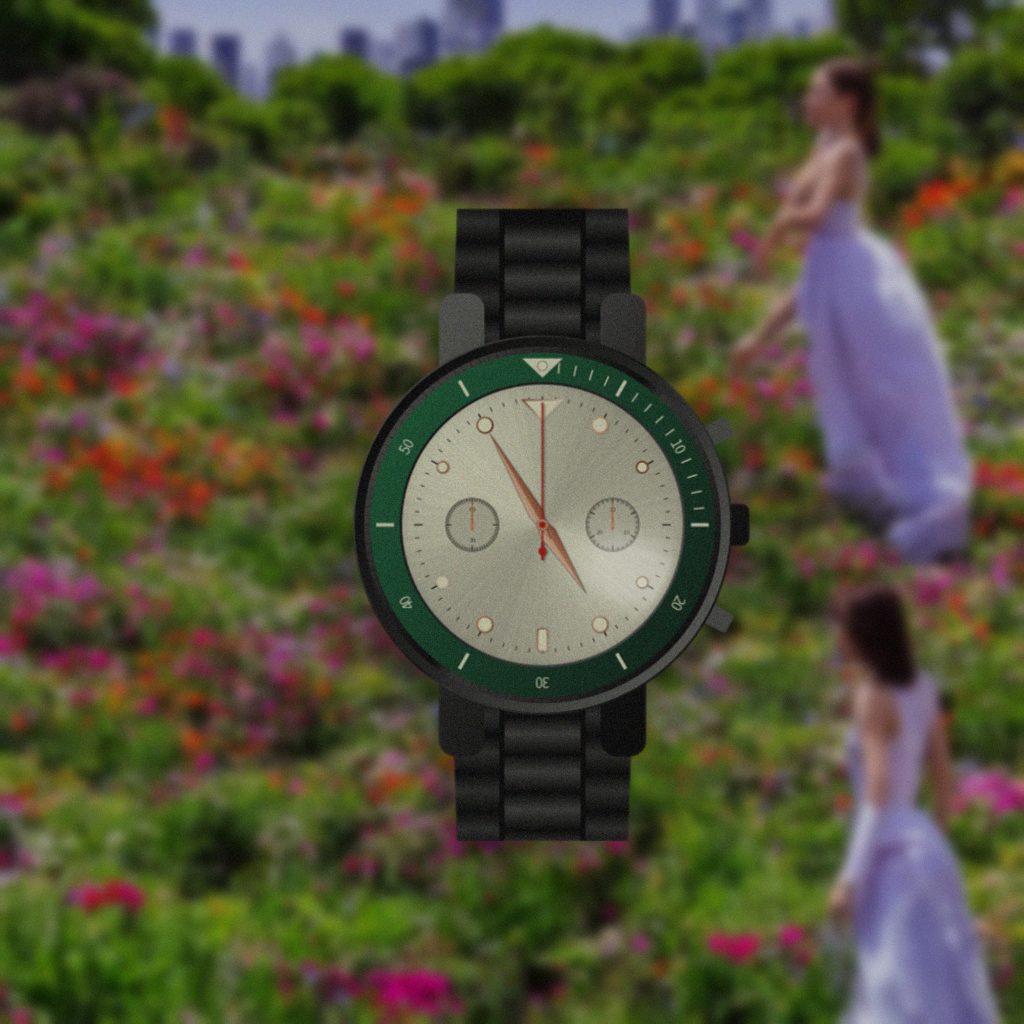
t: 4:55
